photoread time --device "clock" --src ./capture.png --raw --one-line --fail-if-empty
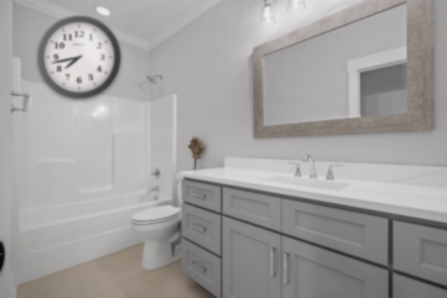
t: 7:43
